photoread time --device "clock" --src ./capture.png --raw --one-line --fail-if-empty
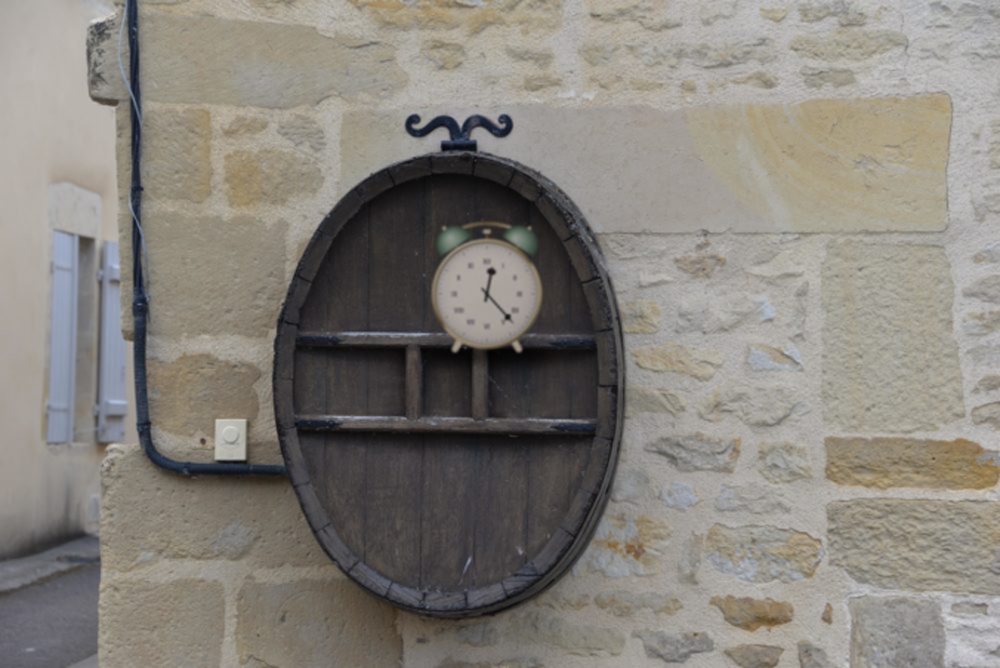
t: 12:23
